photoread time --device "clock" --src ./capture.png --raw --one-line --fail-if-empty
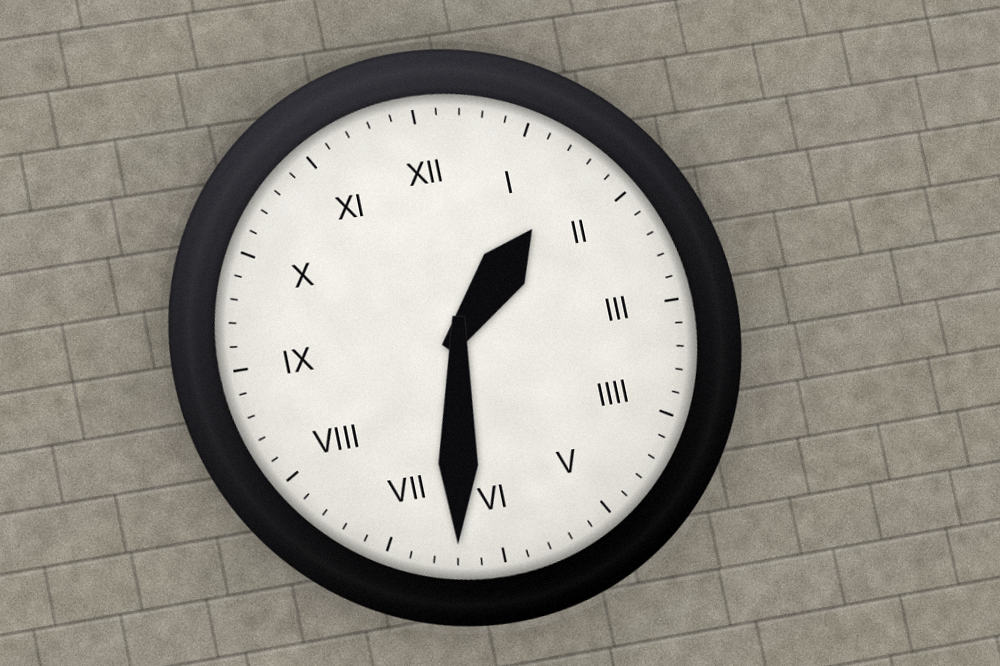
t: 1:32
